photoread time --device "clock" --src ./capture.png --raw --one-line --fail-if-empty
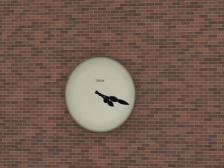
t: 4:18
